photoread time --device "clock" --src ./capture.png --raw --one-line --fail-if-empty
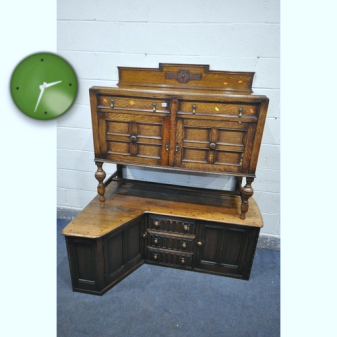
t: 2:34
